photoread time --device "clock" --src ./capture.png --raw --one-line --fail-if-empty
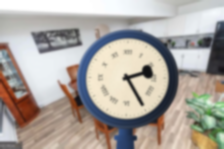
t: 2:25
